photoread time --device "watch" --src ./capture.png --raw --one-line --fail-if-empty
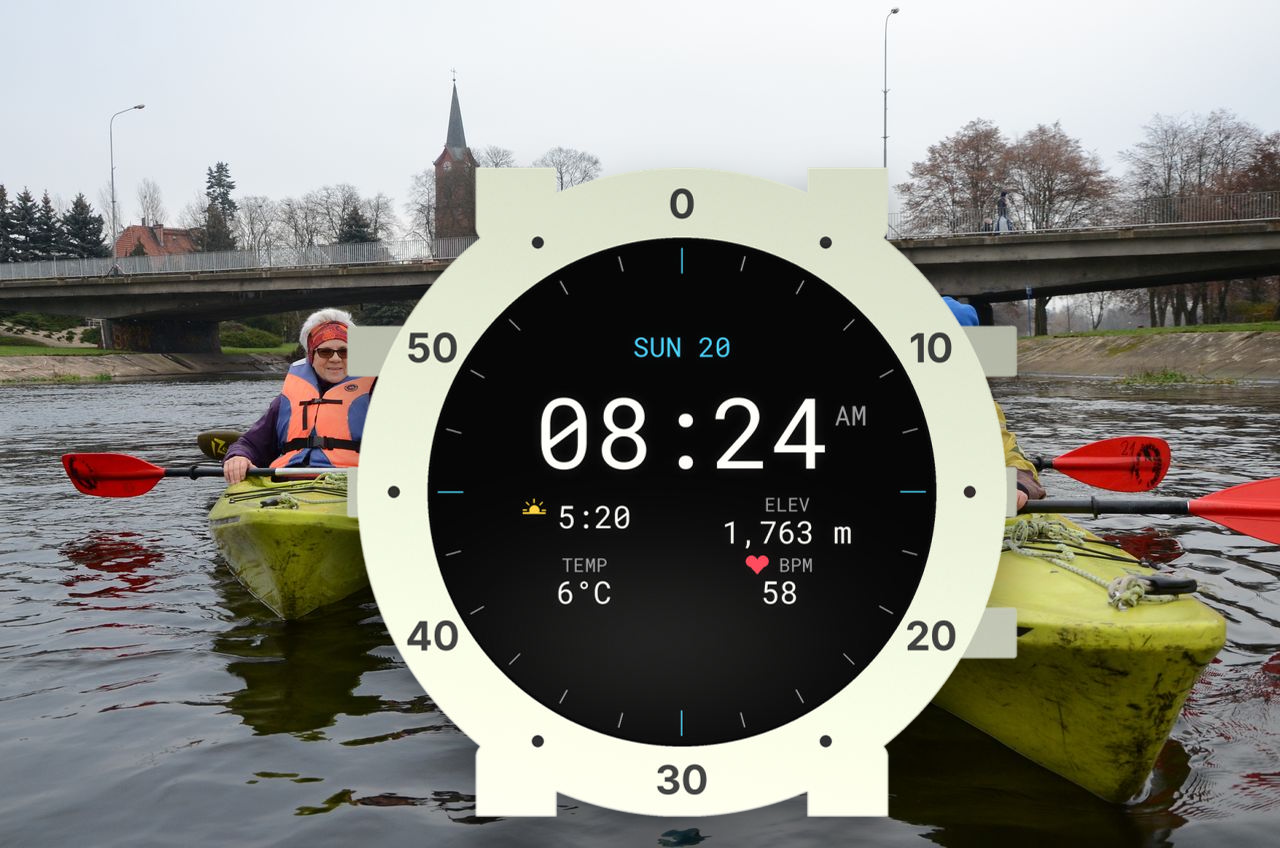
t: 8:24
